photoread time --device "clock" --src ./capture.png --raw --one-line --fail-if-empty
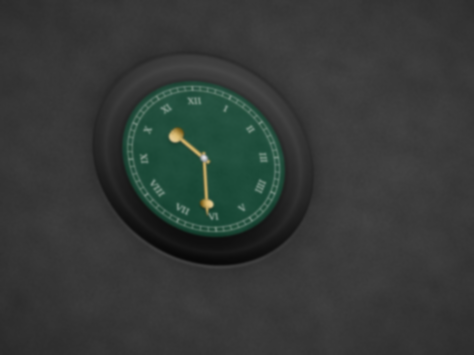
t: 10:31
